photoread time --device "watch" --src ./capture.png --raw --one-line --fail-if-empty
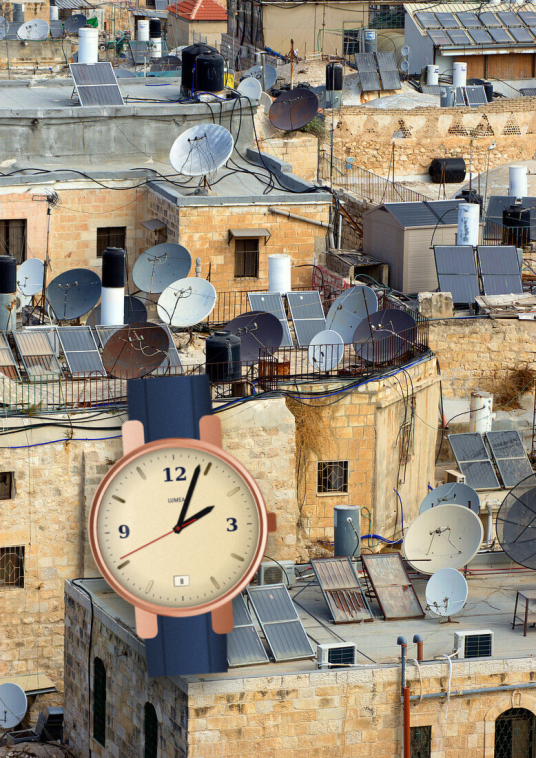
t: 2:03:41
